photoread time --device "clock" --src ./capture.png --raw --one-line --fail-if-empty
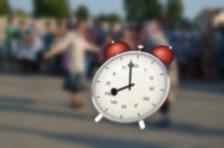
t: 7:58
